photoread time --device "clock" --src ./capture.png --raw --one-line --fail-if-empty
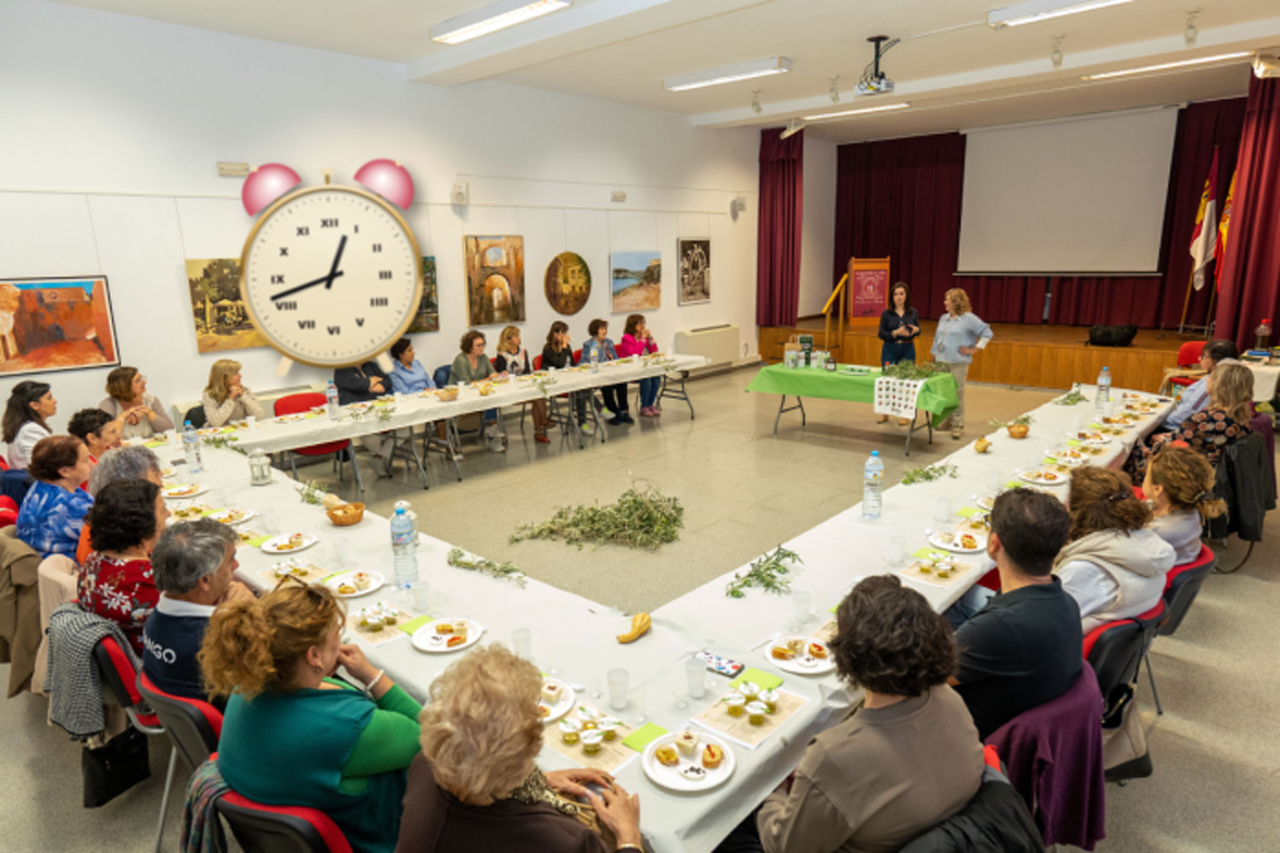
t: 12:42
